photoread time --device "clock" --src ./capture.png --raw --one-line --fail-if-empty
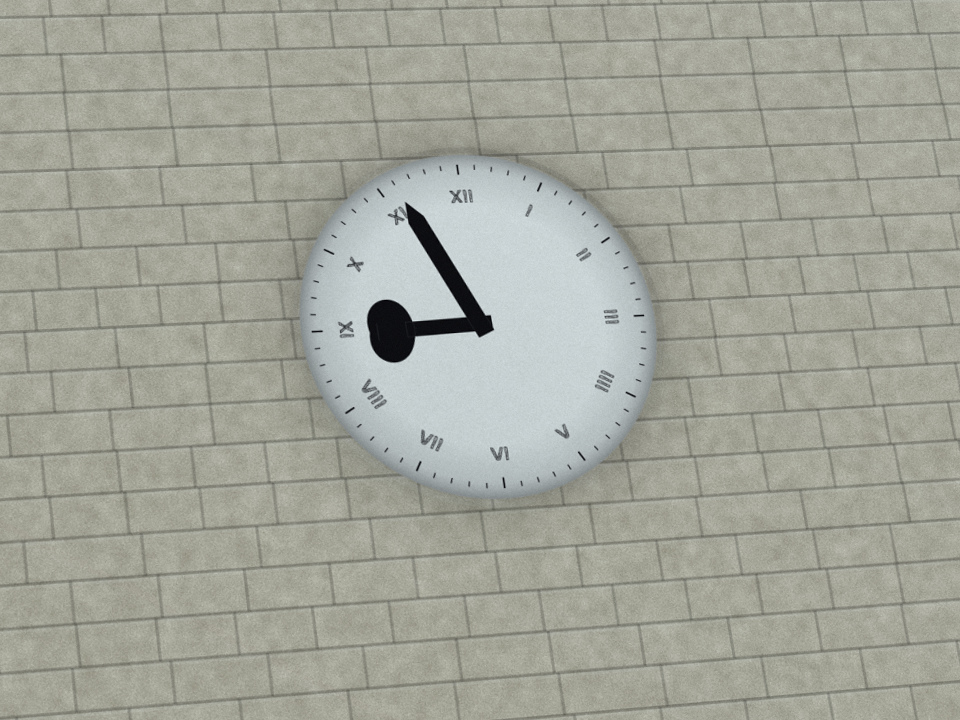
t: 8:56
